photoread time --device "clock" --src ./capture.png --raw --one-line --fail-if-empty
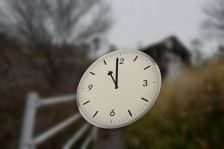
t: 10:59
